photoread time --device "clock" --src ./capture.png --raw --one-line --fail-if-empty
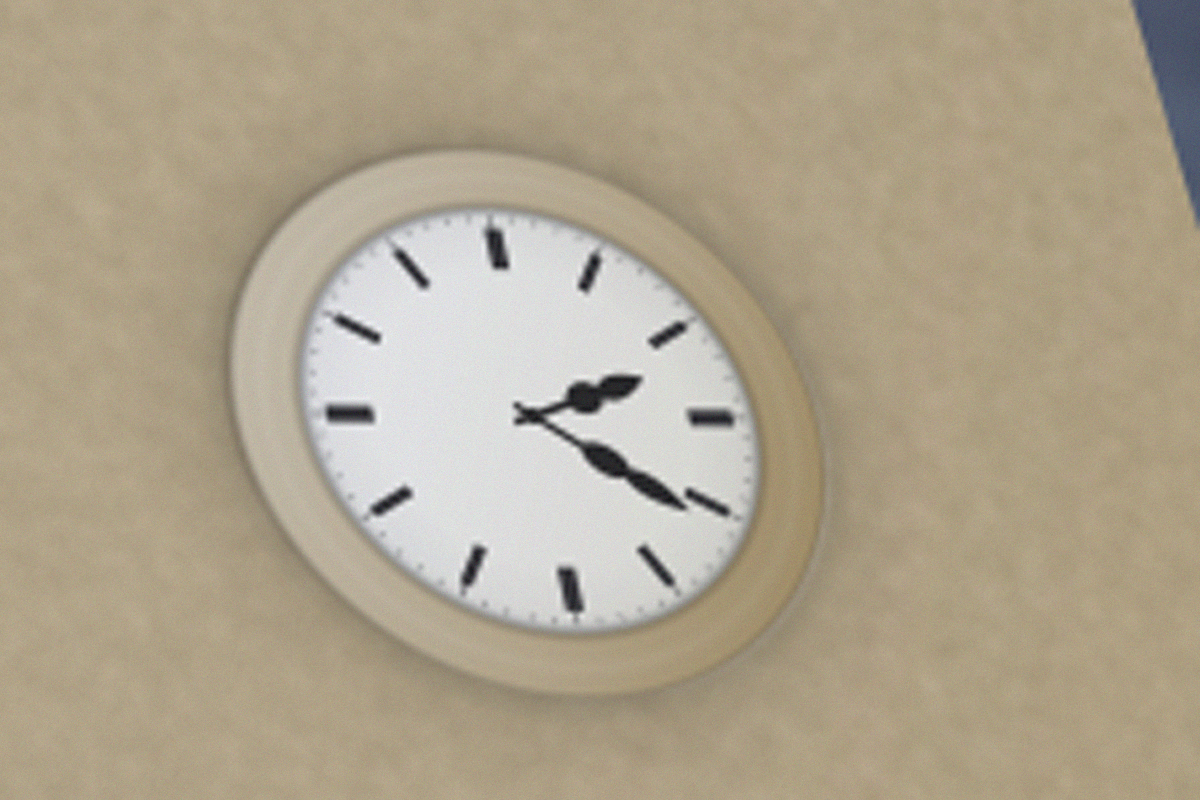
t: 2:21
